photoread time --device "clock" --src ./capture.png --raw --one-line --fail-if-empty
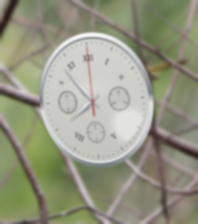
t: 7:53
